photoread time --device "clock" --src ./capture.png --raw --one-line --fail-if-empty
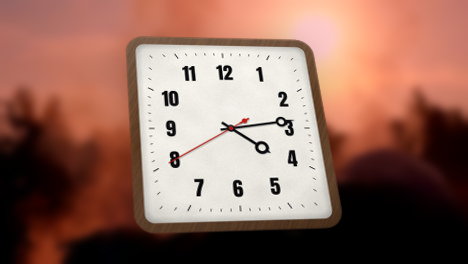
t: 4:13:40
